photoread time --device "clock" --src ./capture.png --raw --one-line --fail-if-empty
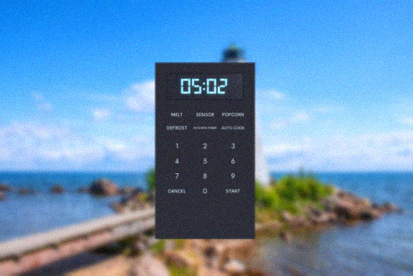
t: 5:02
